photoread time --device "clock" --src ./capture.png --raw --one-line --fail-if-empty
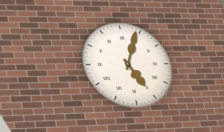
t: 5:04
